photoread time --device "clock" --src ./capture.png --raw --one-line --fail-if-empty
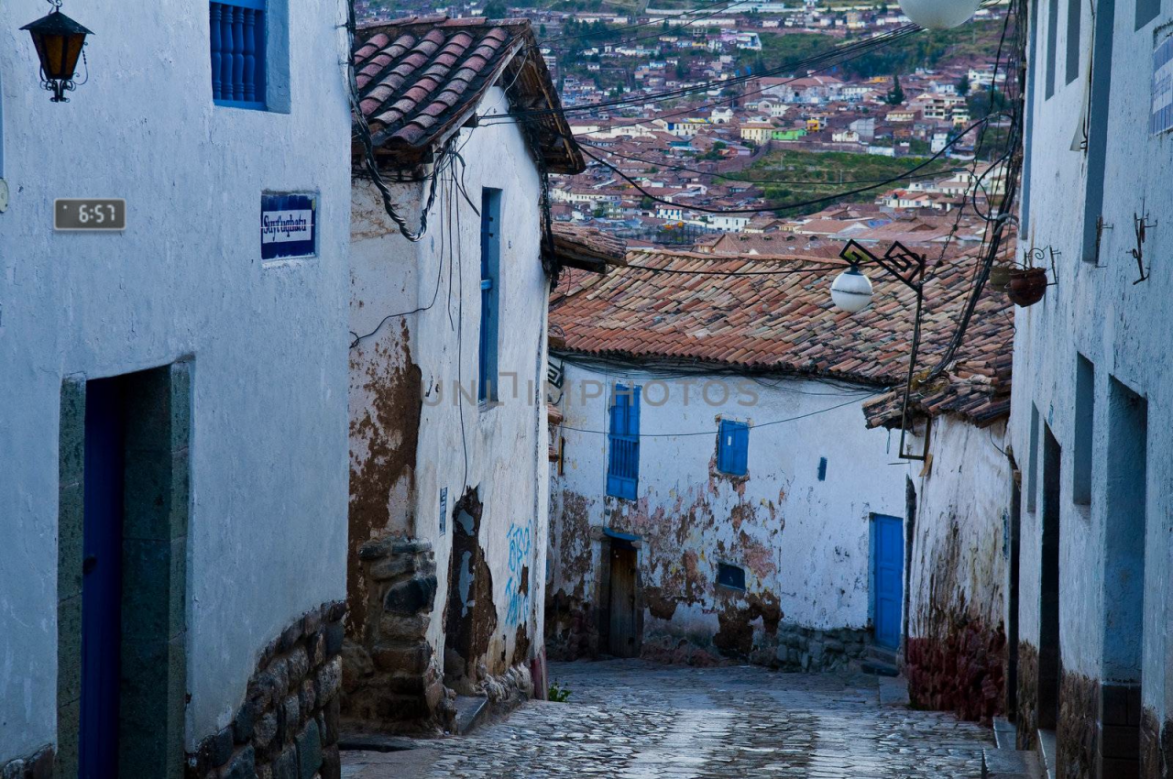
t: 6:57
